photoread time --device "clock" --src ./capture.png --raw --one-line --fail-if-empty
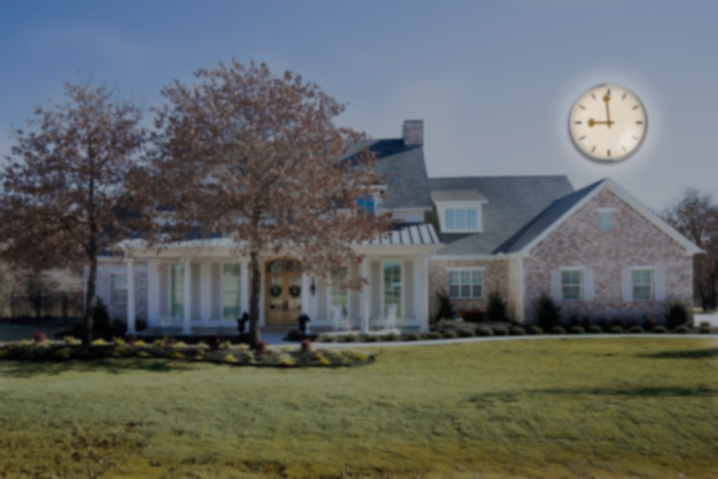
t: 8:59
